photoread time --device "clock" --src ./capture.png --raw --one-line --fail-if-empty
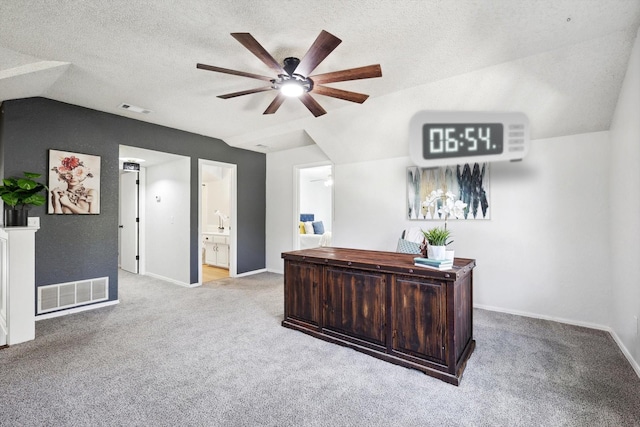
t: 6:54
